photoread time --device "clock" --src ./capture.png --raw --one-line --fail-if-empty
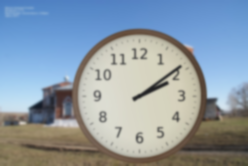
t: 2:09
